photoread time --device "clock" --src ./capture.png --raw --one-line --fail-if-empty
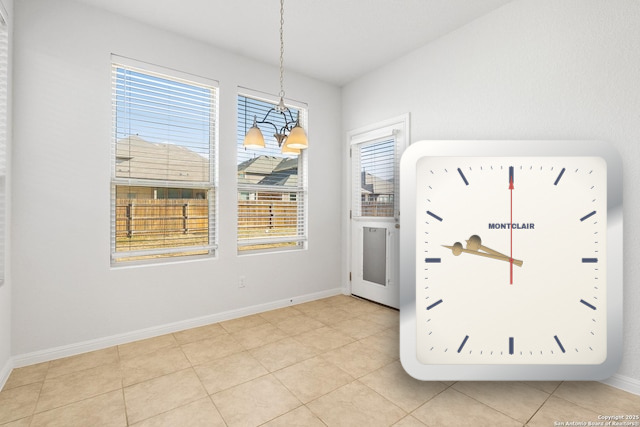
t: 9:47:00
